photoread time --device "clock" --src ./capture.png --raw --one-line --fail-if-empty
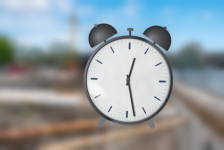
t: 12:28
